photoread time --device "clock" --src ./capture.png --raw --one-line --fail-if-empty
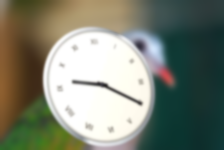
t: 9:20
